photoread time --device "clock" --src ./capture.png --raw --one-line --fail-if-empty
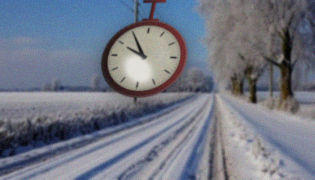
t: 9:55
